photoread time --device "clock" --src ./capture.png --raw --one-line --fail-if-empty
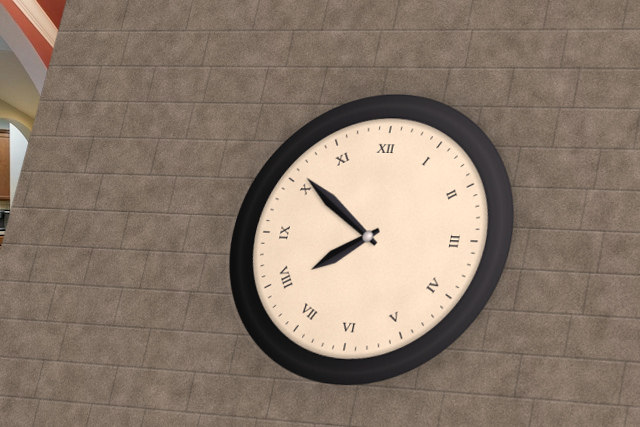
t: 7:51
